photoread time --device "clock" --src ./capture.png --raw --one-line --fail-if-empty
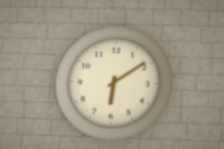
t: 6:09
